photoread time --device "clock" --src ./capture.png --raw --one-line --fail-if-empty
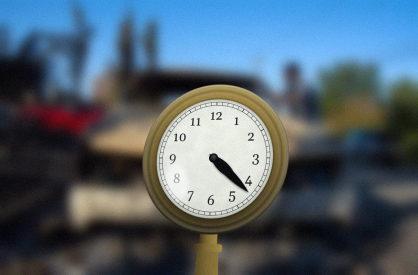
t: 4:22
